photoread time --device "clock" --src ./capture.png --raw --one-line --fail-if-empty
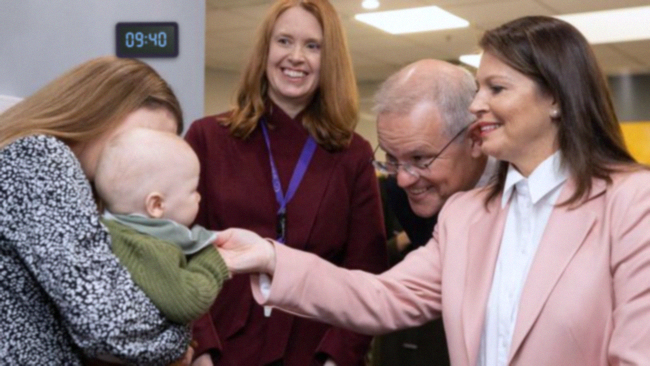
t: 9:40
